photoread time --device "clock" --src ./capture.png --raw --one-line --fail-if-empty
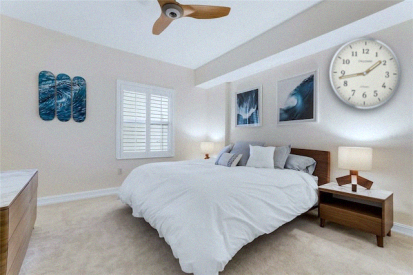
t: 1:43
